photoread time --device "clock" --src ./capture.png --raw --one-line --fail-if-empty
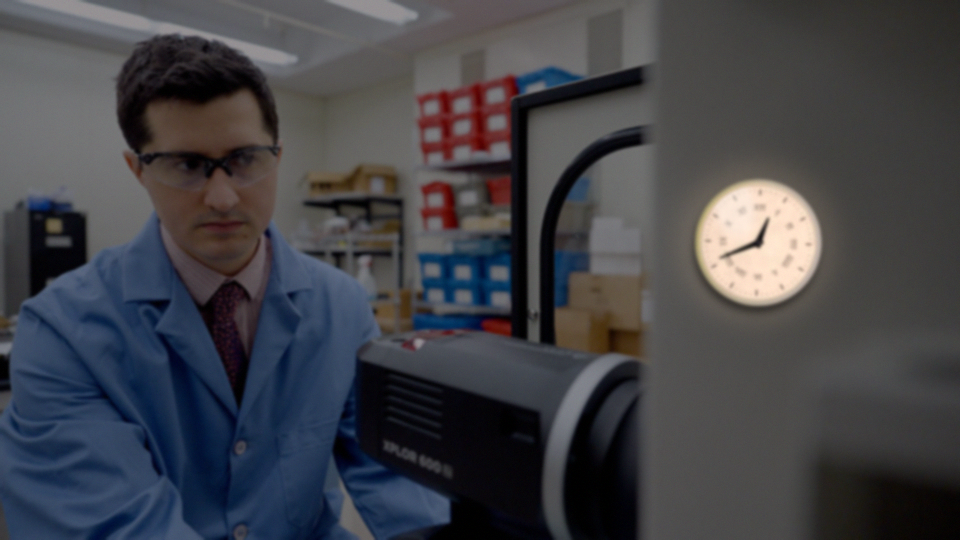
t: 12:41
